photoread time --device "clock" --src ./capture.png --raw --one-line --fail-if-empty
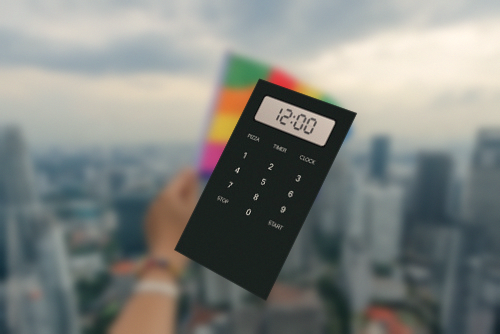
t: 12:00
